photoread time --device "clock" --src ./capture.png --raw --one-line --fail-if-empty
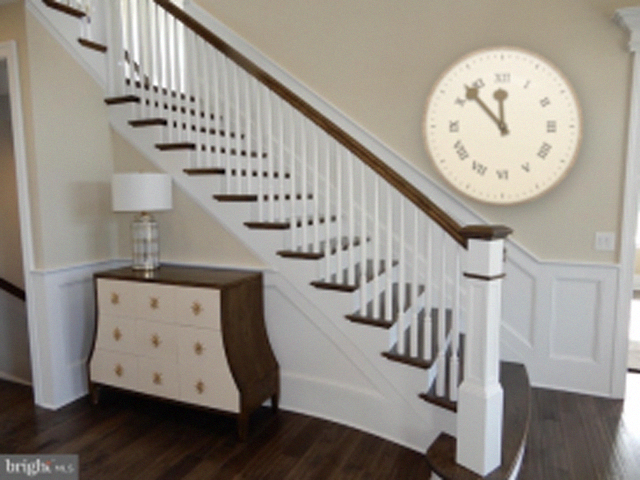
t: 11:53
